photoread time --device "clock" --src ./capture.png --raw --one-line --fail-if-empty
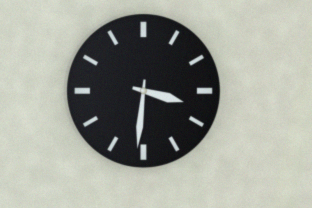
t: 3:31
